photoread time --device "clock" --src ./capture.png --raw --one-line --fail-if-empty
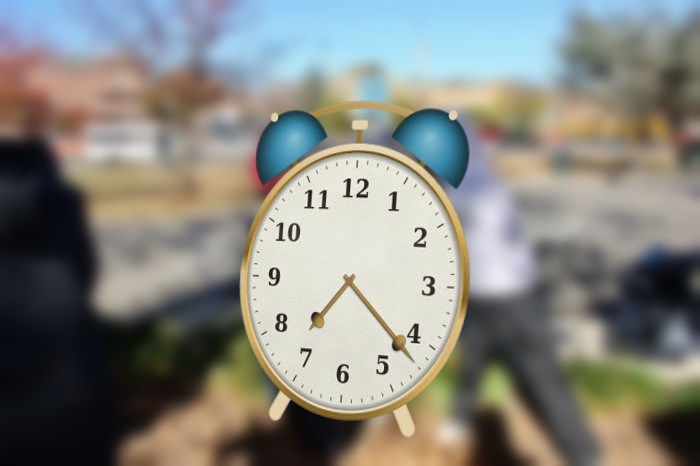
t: 7:22
